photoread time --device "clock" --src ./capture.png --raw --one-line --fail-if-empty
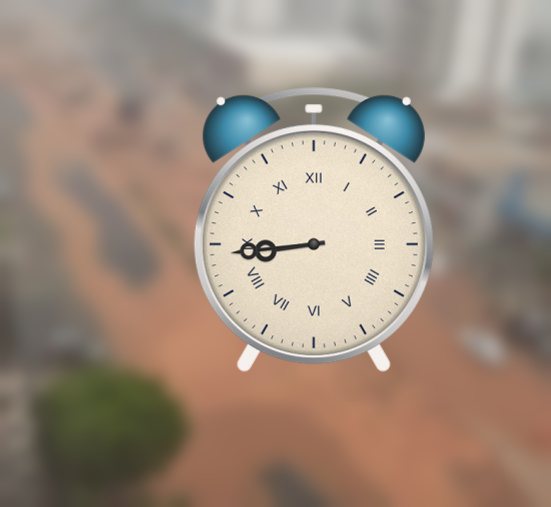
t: 8:44
